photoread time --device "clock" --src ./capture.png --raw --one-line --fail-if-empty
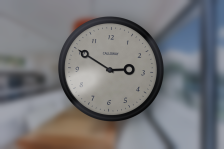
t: 2:50
